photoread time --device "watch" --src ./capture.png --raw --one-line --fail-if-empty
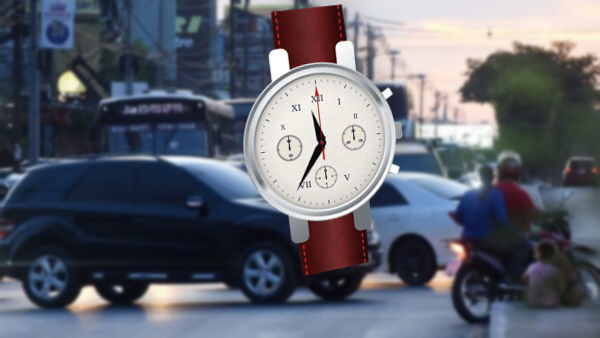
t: 11:36
